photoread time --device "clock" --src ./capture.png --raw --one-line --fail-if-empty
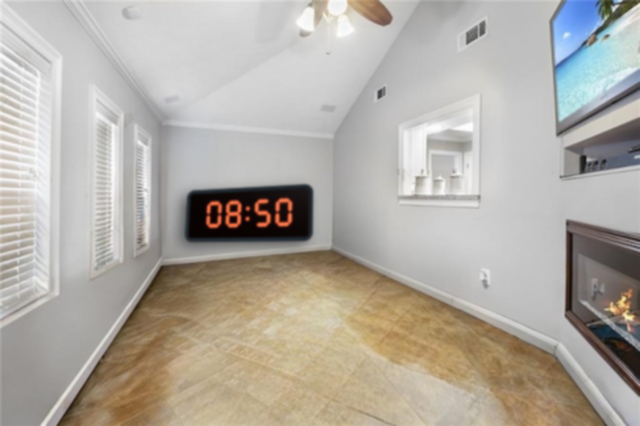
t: 8:50
